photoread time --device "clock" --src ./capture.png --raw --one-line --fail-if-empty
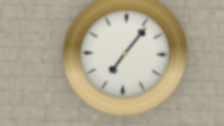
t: 7:06
